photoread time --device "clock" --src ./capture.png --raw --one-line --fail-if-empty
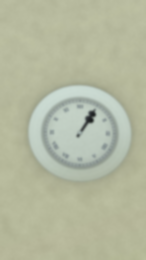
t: 1:05
